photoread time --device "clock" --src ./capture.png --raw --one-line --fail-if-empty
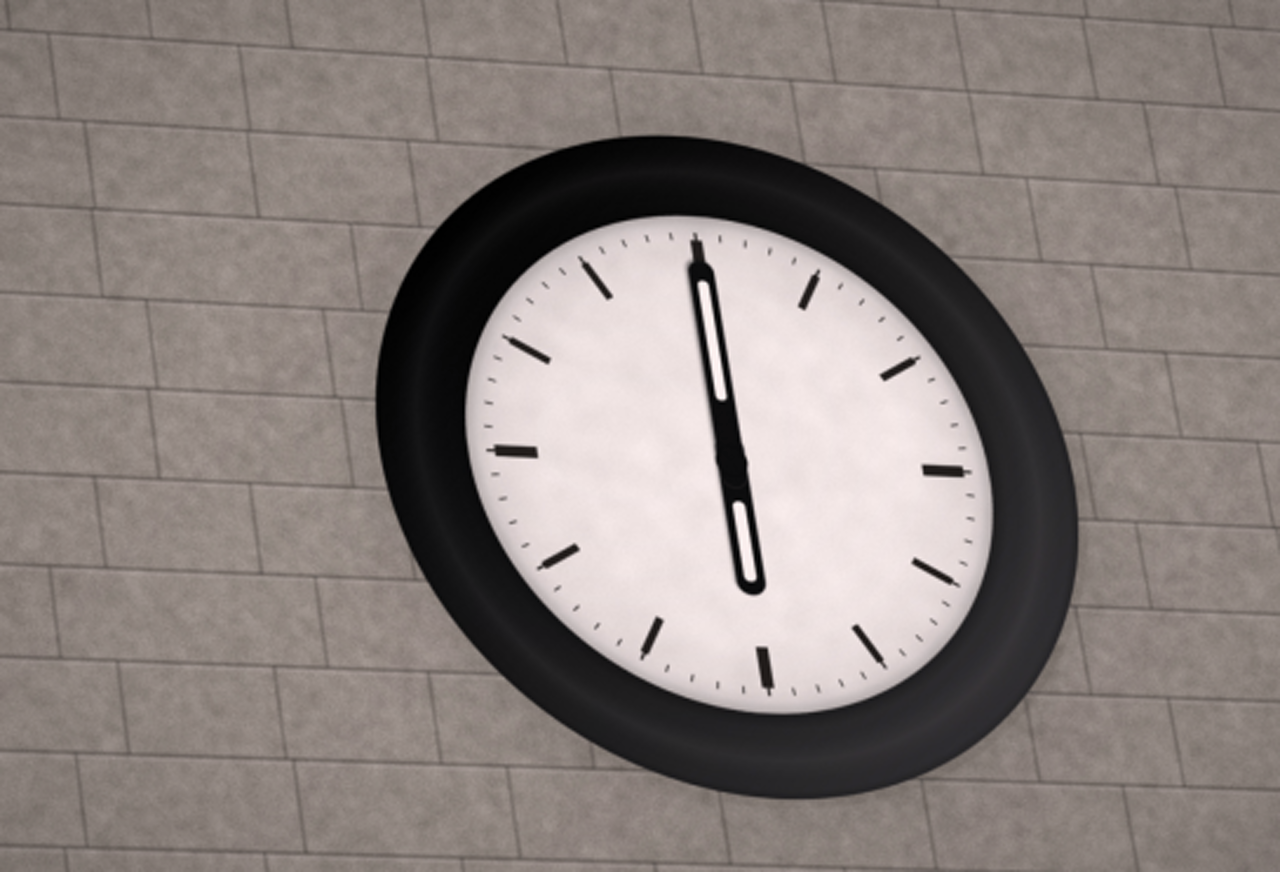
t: 6:00
